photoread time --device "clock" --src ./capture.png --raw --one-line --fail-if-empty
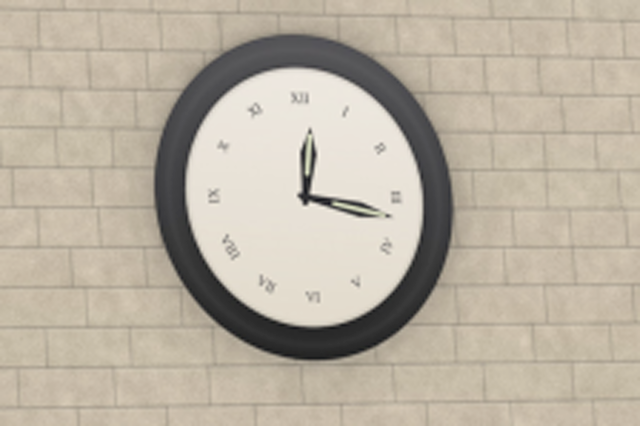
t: 12:17
